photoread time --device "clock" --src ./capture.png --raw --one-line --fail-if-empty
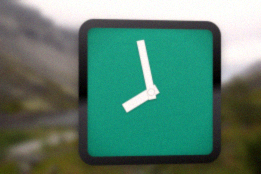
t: 7:58
